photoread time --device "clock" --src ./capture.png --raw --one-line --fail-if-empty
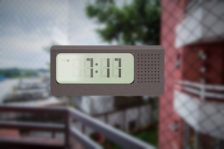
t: 7:17
